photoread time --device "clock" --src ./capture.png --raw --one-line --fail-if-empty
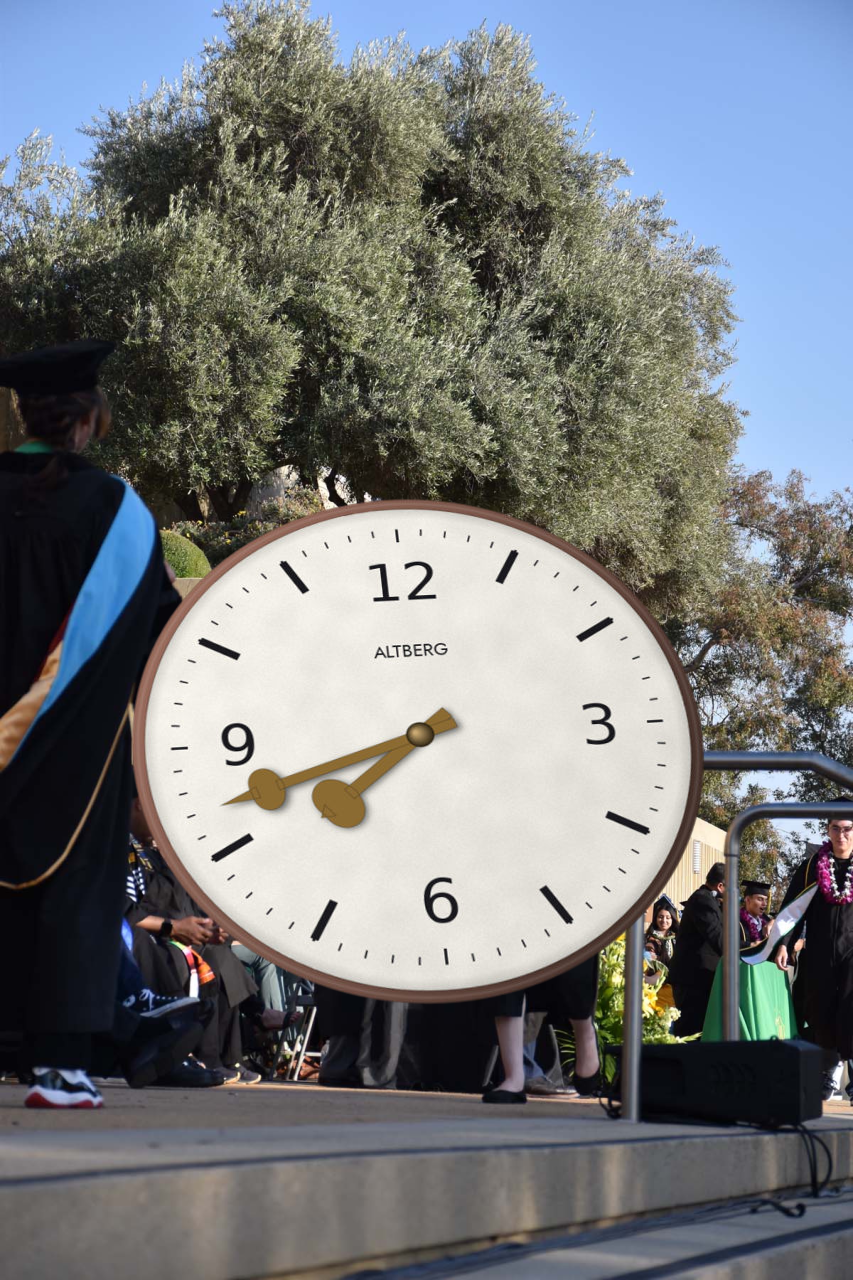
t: 7:42
